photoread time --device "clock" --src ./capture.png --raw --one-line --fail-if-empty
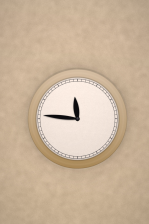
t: 11:46
